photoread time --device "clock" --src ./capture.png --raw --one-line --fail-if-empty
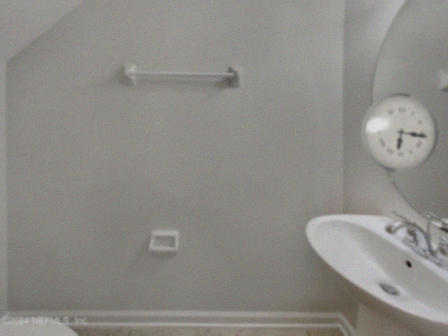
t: 6:16
